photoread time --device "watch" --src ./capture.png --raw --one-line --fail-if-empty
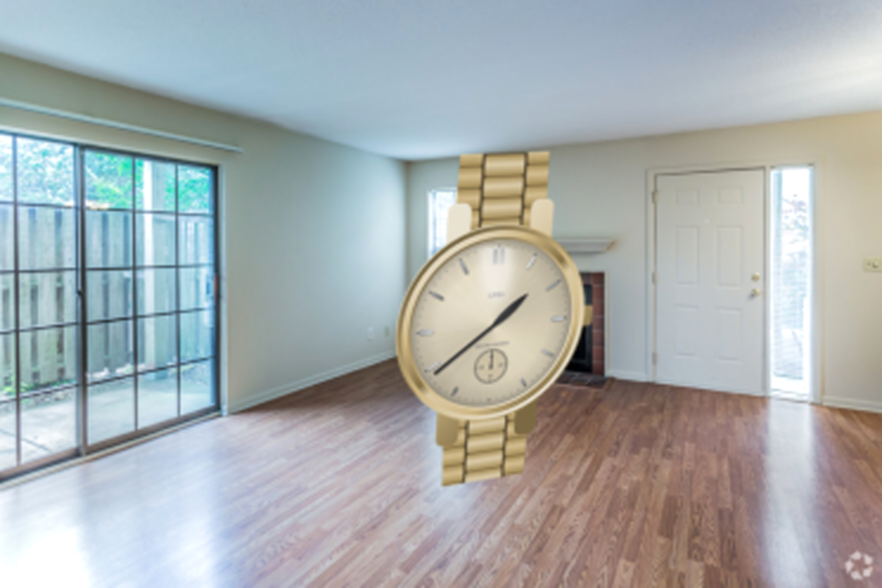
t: 1:39
